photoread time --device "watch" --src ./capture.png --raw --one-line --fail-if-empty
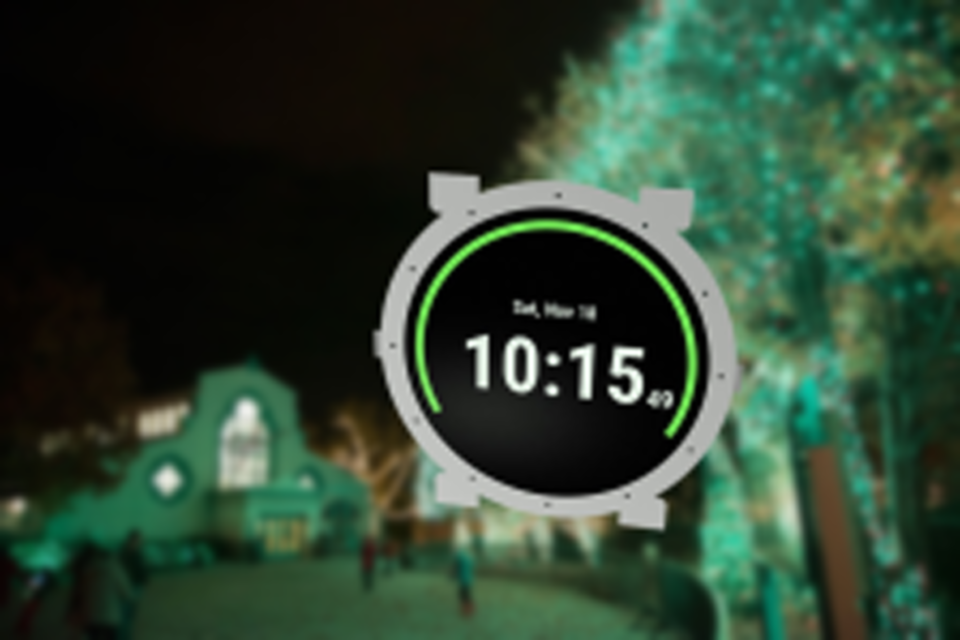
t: 10:15
